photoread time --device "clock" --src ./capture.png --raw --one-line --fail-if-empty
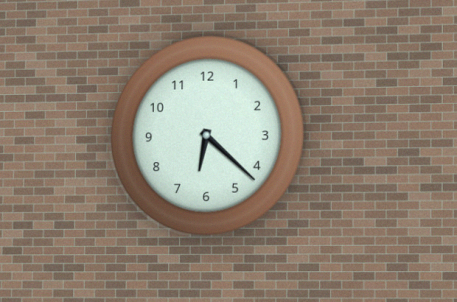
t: 6:22
